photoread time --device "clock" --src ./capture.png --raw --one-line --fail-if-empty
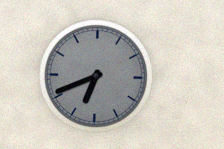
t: 6:41
